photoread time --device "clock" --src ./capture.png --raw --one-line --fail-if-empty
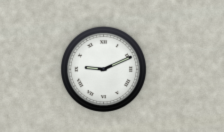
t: 9:11
